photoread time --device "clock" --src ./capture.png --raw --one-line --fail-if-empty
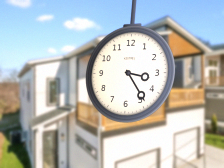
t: 3:24
